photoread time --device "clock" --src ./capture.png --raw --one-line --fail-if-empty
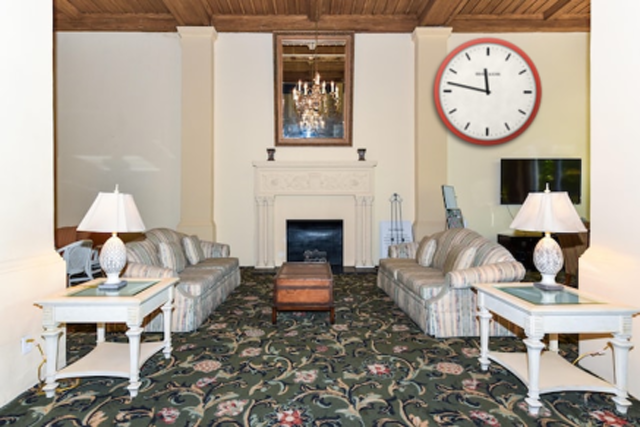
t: 11:47
